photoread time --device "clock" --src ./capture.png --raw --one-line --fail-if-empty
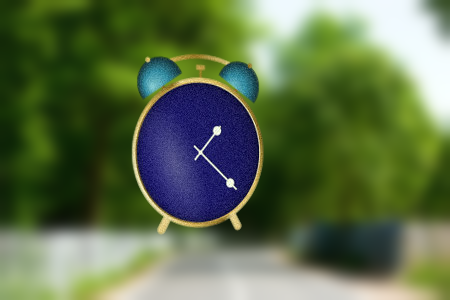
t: 1:22
